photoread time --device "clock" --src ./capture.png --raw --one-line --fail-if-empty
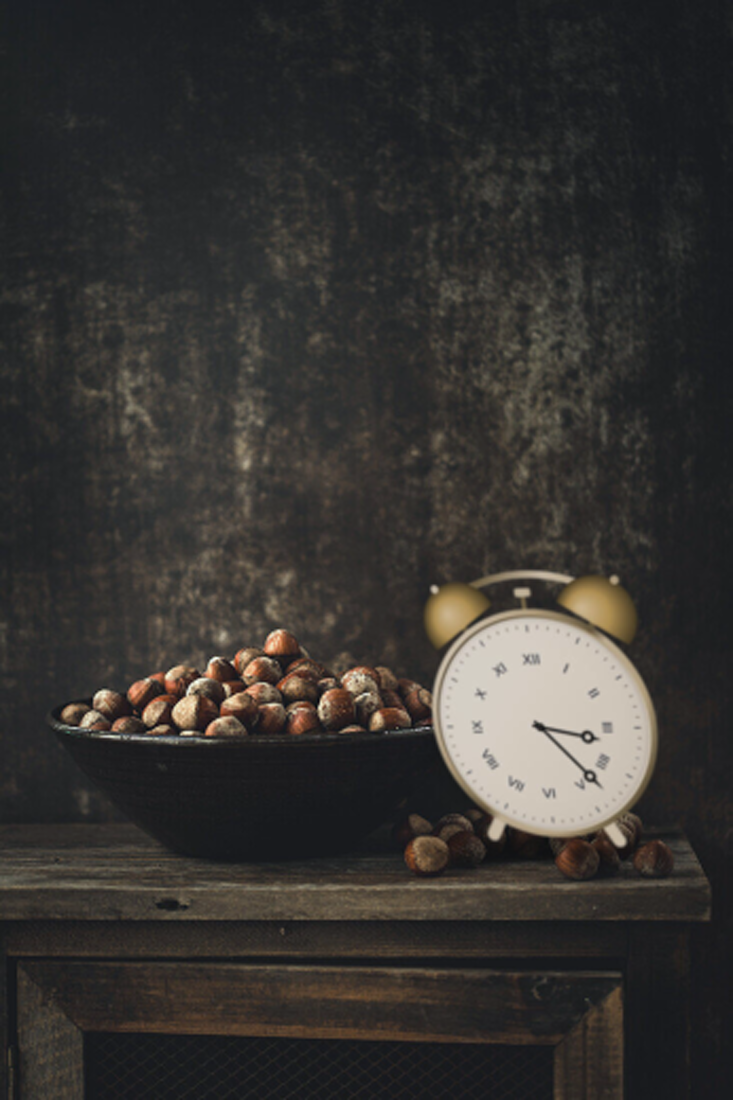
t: 3:23
